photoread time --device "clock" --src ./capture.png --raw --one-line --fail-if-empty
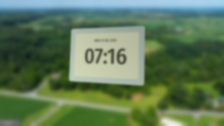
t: 7:16
